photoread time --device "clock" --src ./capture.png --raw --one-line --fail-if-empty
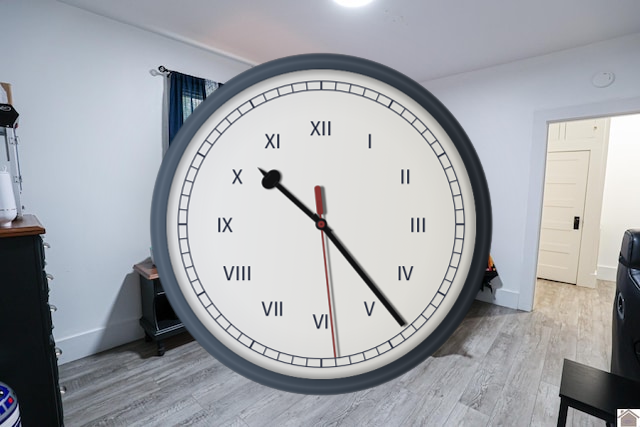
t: 10:23:29
